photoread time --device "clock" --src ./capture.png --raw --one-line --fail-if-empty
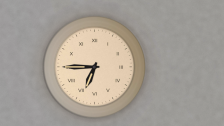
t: 6:45
